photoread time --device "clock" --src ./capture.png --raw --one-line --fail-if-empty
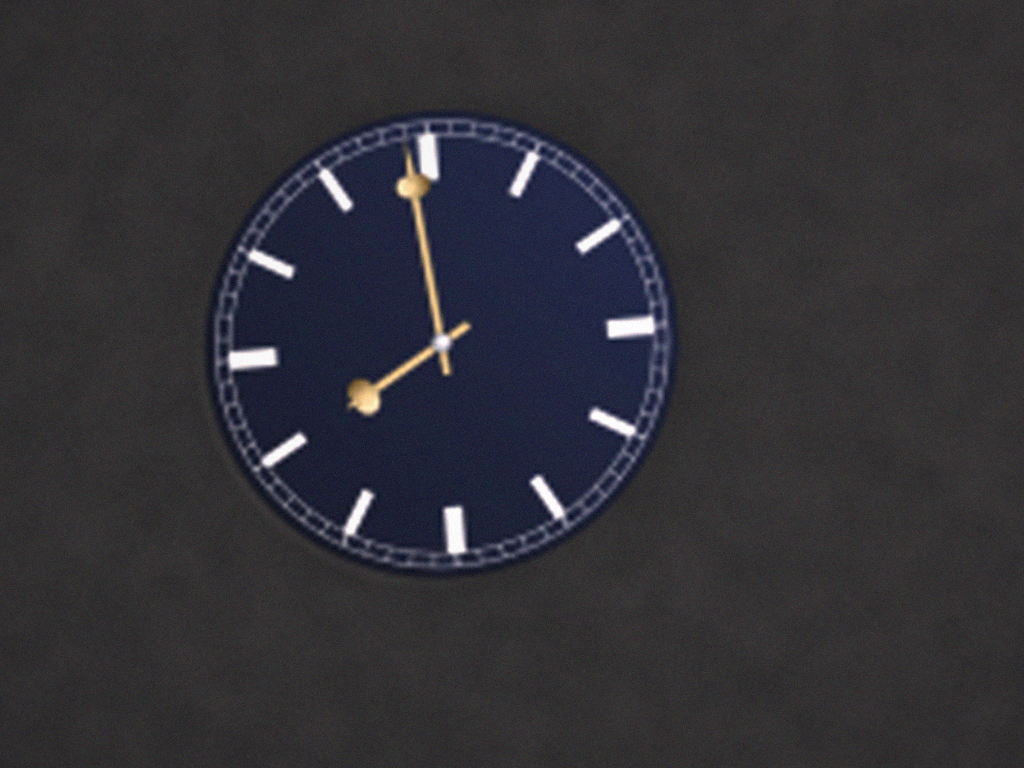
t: 7:59
